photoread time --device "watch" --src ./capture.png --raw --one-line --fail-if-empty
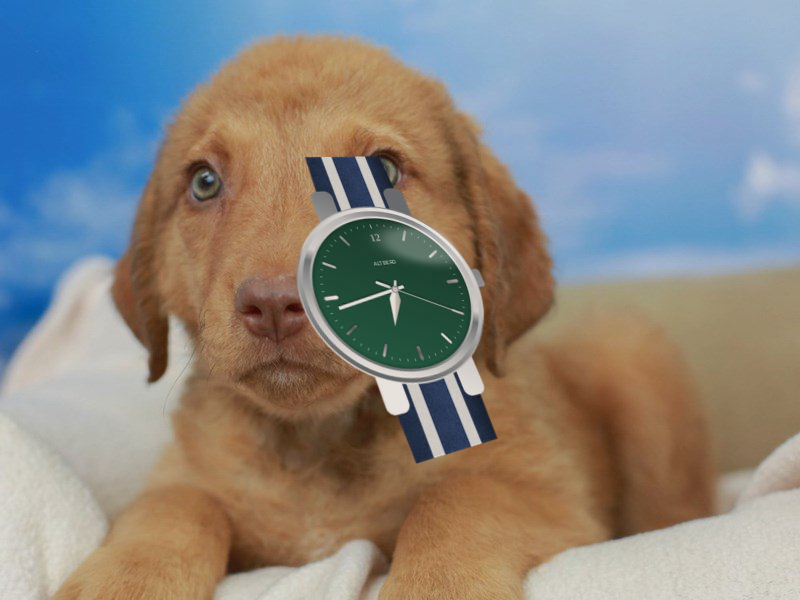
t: 6:43:20
